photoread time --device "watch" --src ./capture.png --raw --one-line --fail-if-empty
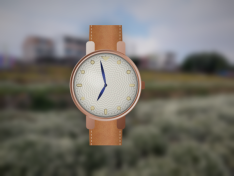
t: 6:58
